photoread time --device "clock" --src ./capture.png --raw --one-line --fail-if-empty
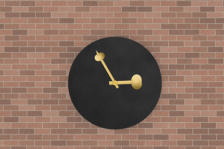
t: 2:55
